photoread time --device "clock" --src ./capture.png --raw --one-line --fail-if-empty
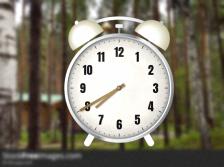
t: 7:40
